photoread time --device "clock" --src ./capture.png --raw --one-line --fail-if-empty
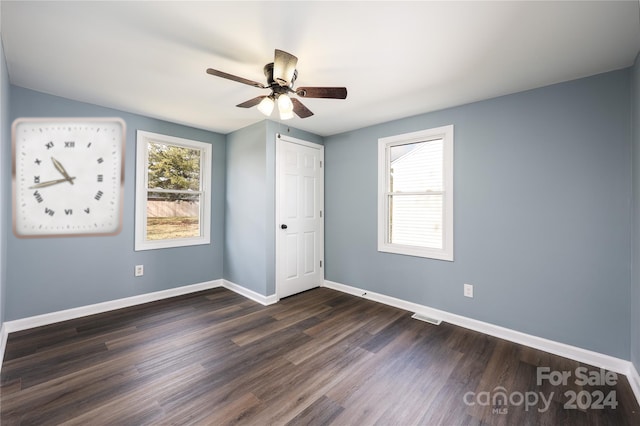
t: 10:43
